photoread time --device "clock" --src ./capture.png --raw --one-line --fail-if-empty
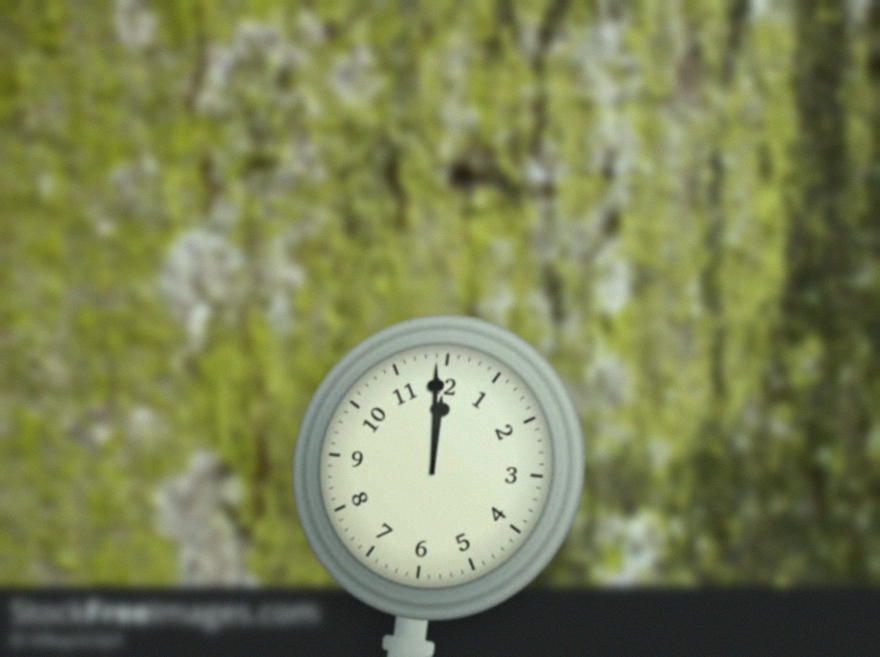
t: 11:59
